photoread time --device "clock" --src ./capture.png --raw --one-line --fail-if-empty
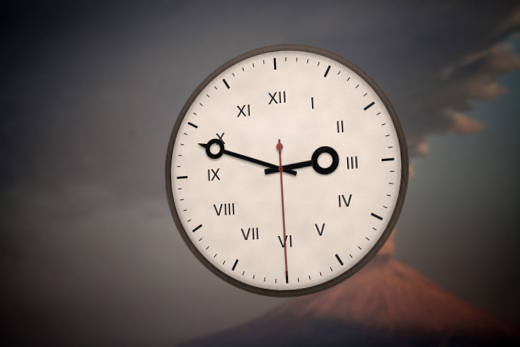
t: 2:48:30
